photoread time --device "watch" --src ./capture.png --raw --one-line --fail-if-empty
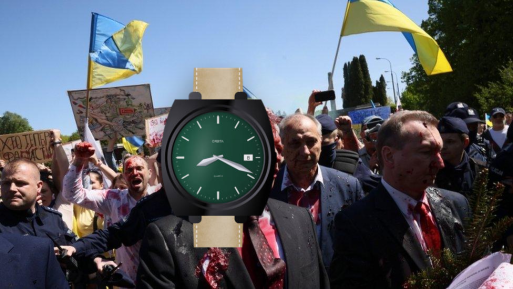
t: 8:19
